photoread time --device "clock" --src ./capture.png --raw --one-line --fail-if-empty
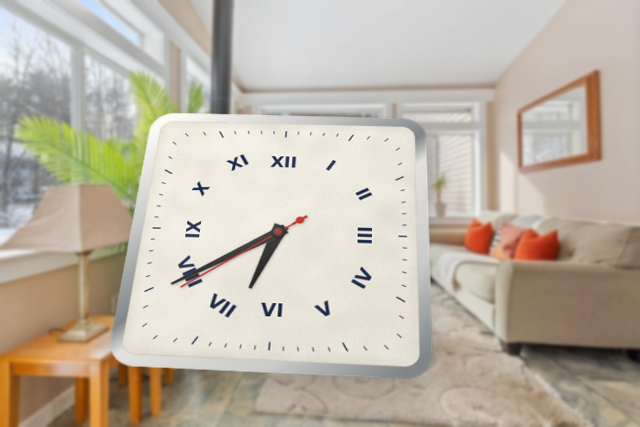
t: 6:39:39
